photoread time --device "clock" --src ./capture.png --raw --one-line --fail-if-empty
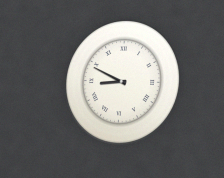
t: 8:49
